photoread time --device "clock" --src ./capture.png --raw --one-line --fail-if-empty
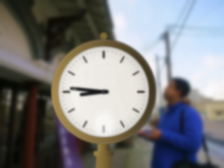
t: 8:46
